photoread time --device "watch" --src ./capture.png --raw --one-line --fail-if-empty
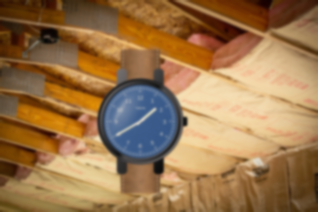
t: 1:40
